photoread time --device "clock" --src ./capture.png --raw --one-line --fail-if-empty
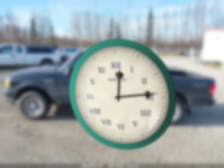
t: 12:14
